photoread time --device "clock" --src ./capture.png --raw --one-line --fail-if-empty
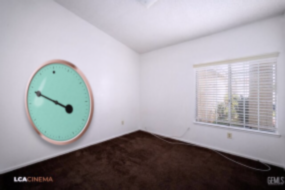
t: 3:49
